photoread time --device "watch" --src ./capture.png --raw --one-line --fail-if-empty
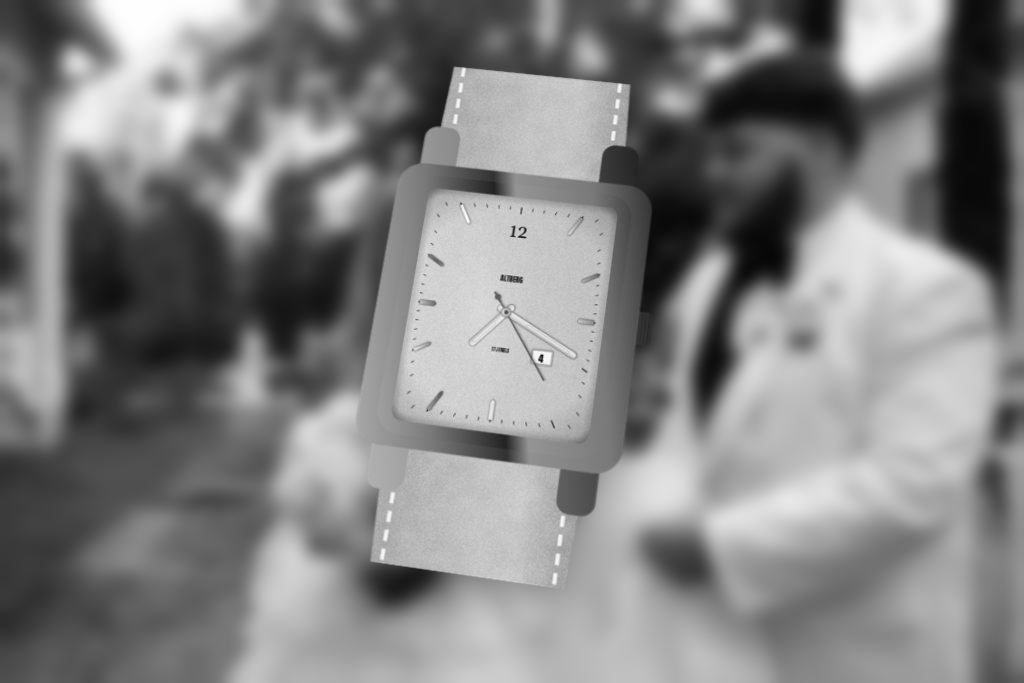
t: 7:19:24
